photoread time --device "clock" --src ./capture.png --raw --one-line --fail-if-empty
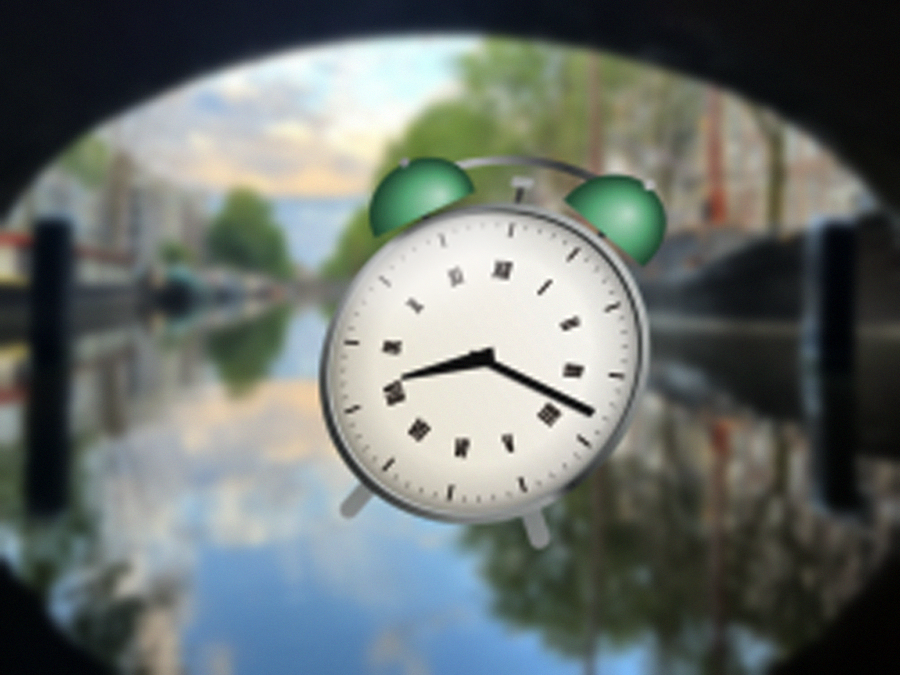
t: 8:18
